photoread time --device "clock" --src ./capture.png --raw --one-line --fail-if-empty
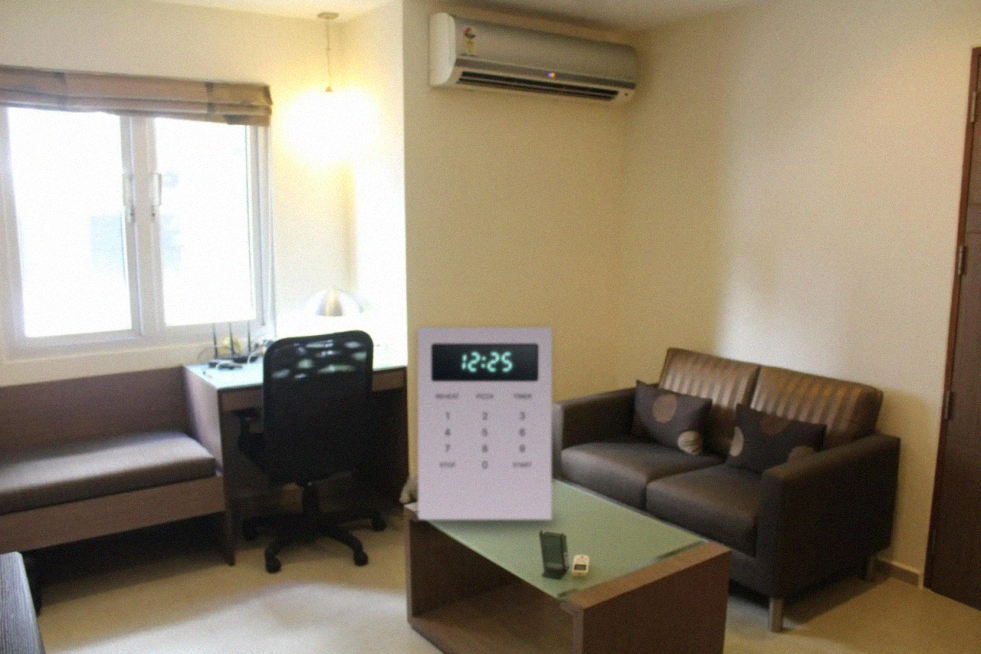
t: 12:25
